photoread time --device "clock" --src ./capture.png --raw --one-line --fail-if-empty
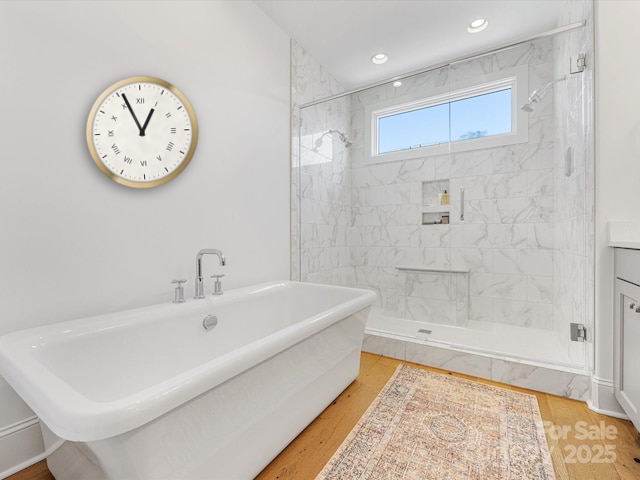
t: 12:56
